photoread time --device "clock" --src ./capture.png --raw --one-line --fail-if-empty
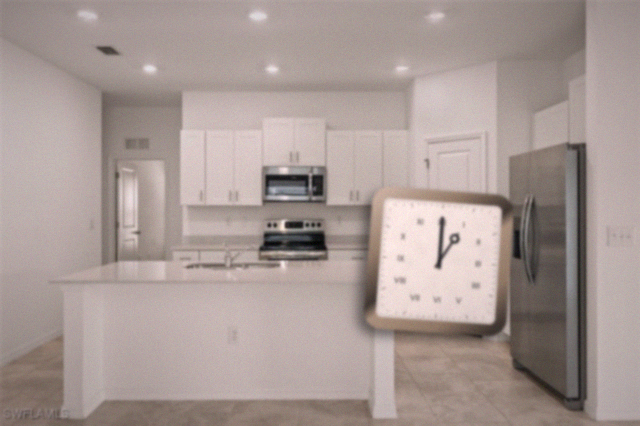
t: 1:00
